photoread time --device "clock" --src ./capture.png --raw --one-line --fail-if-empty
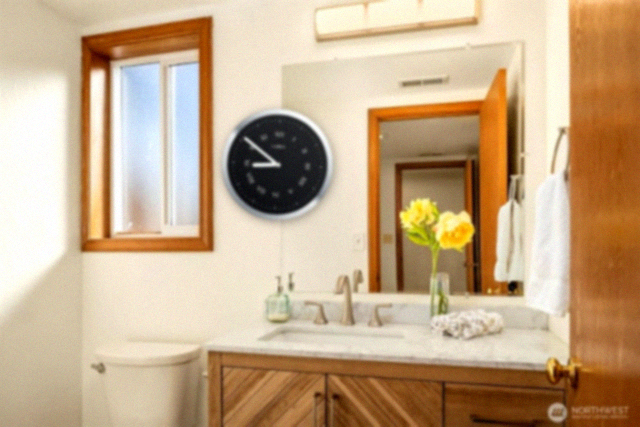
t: 8:51
